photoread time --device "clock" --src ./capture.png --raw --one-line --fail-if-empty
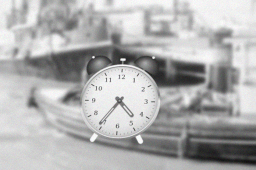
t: 4:36
